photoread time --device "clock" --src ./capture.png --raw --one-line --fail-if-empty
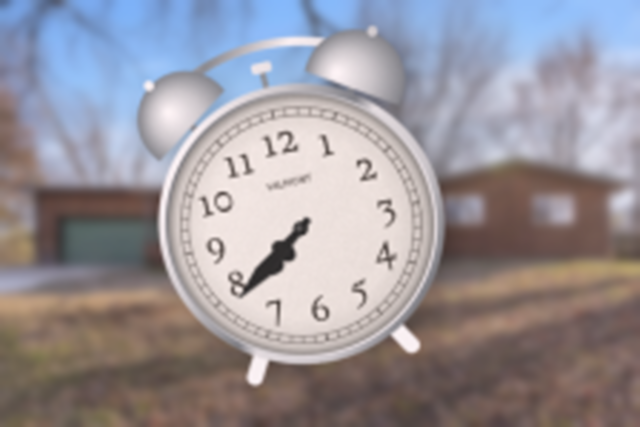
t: 7:39
